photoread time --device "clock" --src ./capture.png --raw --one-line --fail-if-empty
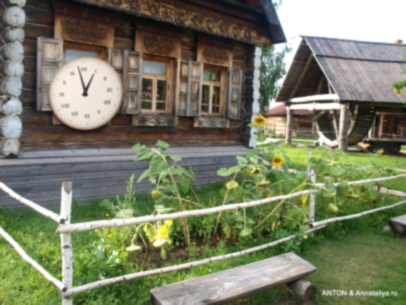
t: 12:58
